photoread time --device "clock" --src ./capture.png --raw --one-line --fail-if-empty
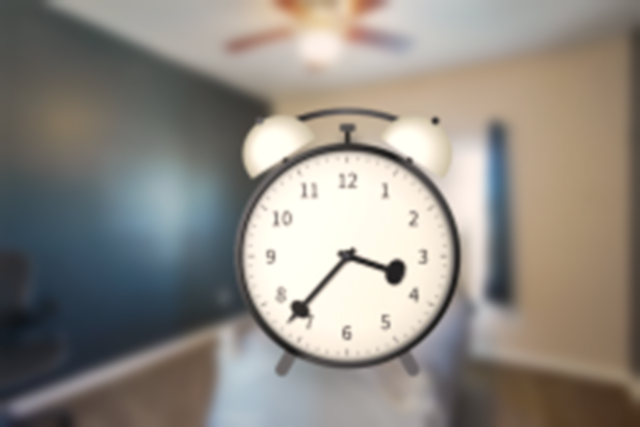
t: 3:37
